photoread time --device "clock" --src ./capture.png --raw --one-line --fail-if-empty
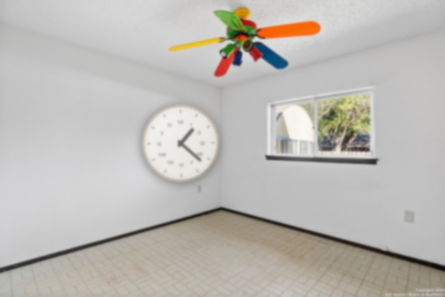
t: 1:22
